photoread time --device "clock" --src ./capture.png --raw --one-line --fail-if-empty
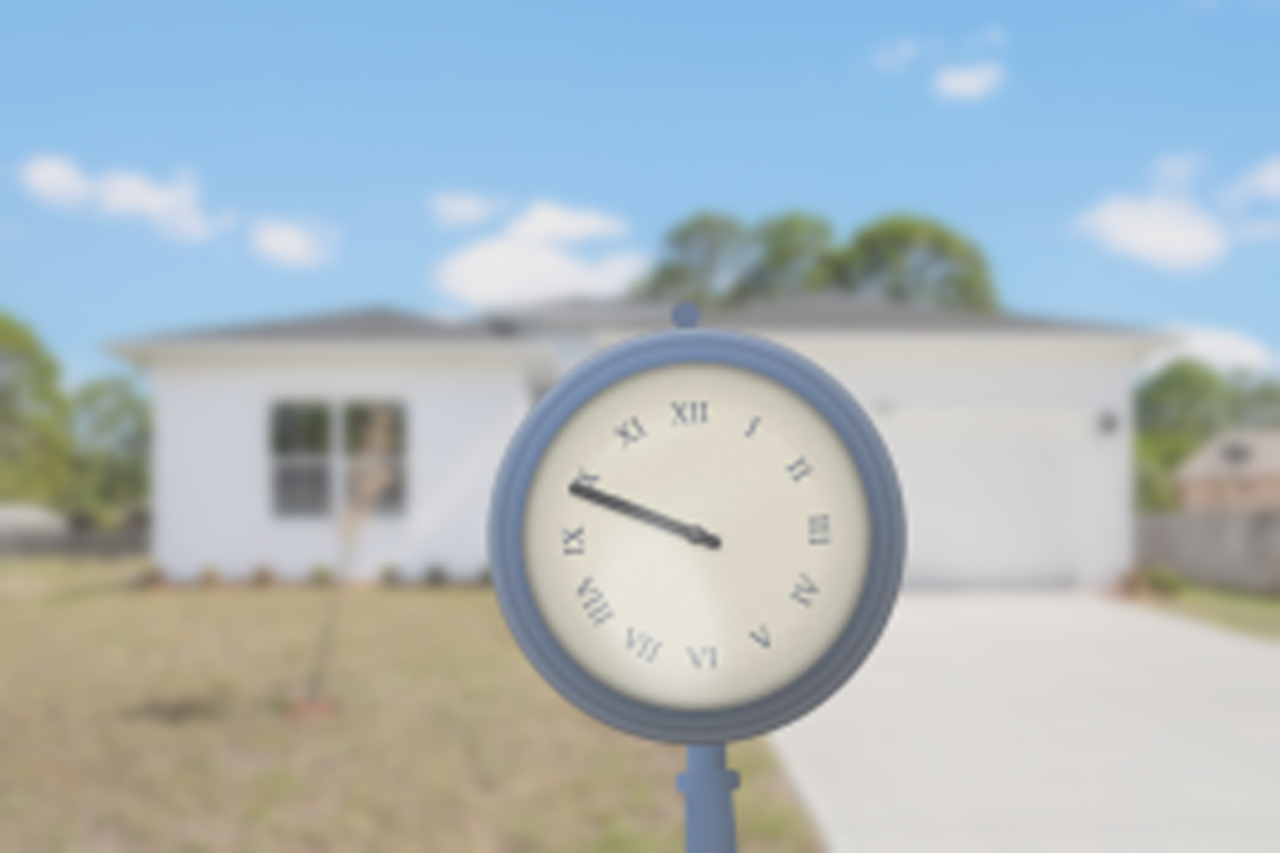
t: 9:49
